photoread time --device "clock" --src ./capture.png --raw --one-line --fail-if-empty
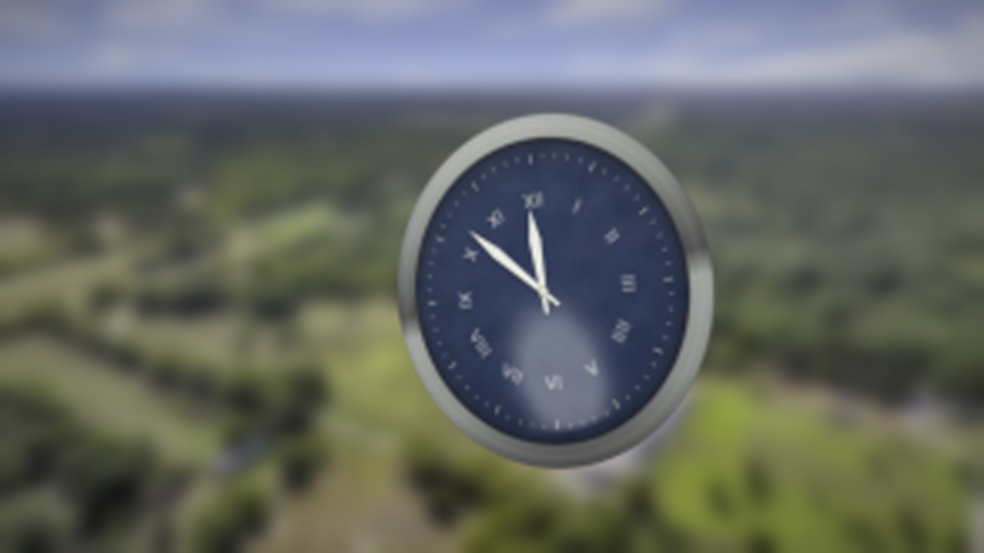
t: 11:52
